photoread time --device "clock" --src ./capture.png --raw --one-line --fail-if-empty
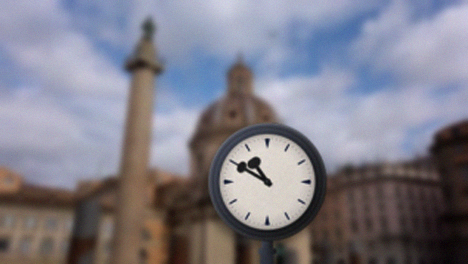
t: 10:50
